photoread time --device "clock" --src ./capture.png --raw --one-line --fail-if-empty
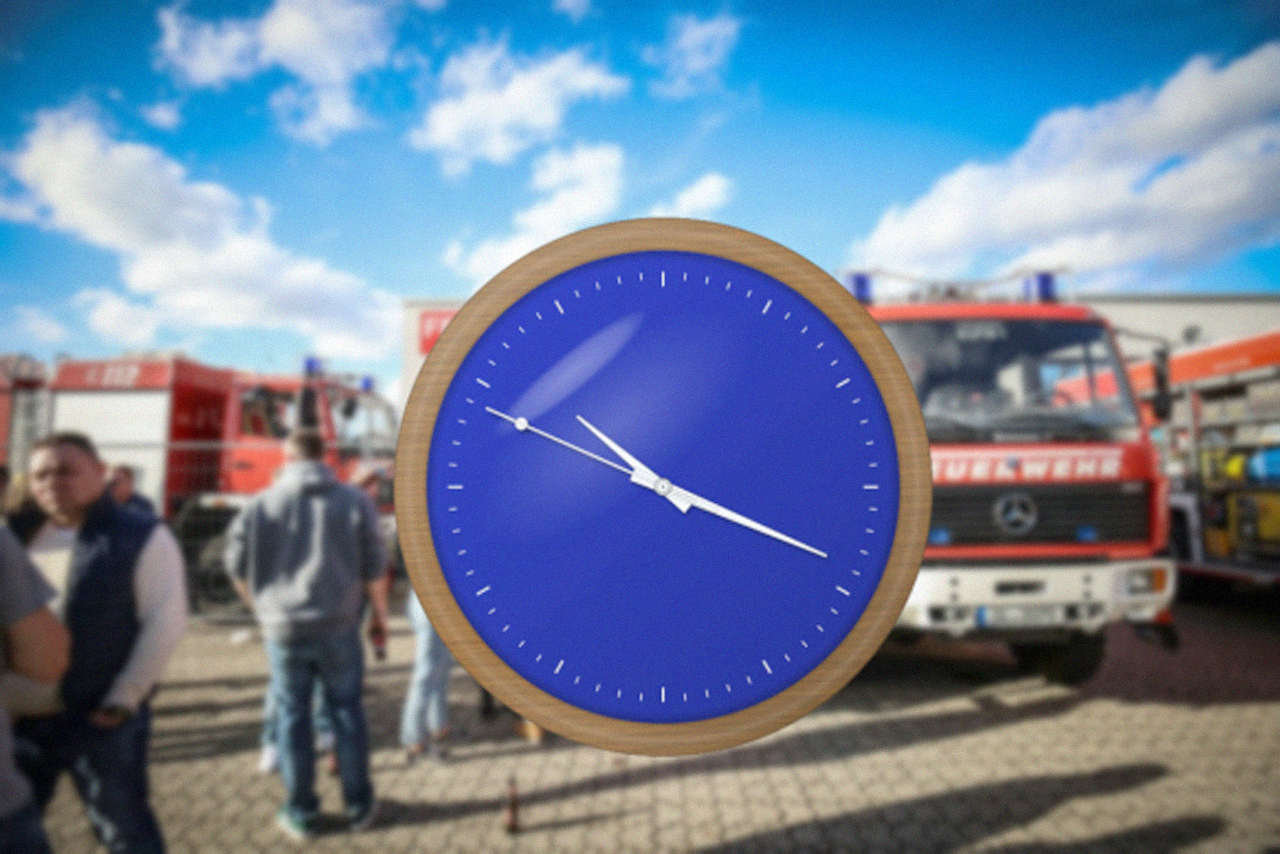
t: 10:18:49
